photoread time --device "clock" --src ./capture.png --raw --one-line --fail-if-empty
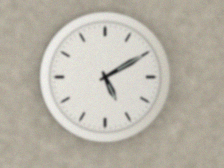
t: 5:10
